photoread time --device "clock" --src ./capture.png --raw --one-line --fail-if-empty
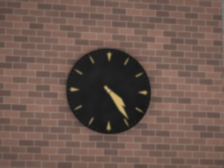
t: 4:24
